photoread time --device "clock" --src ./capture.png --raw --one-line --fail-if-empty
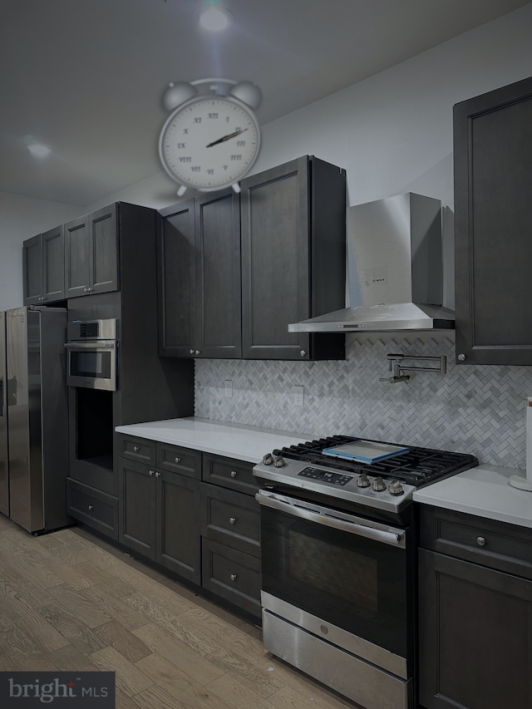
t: 2:11
